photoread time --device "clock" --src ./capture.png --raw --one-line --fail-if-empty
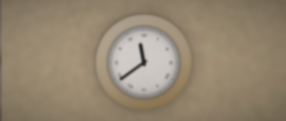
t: 11:39
